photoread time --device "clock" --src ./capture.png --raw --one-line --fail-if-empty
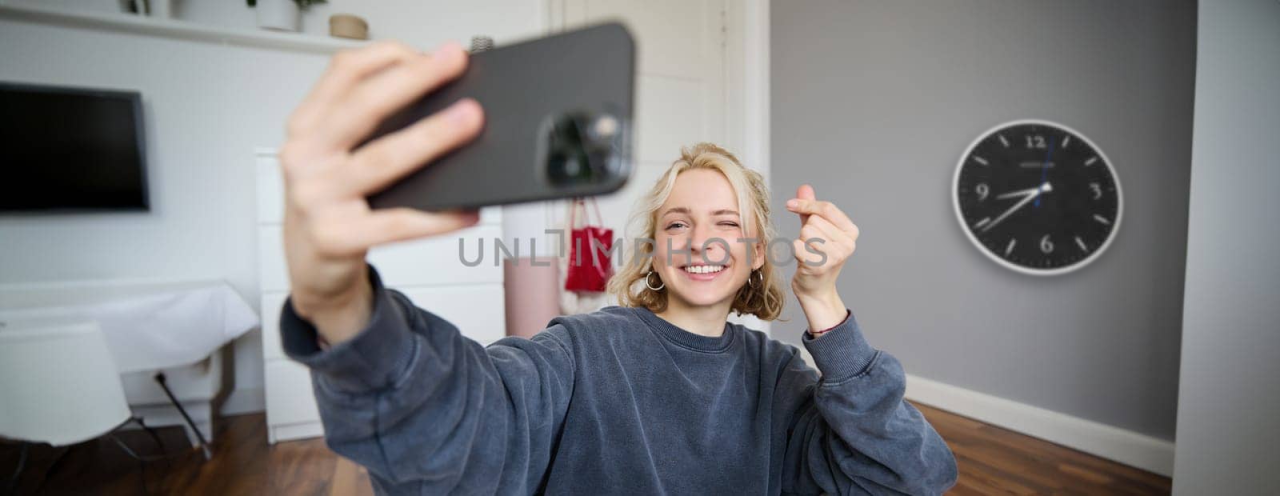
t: 8:39:03
